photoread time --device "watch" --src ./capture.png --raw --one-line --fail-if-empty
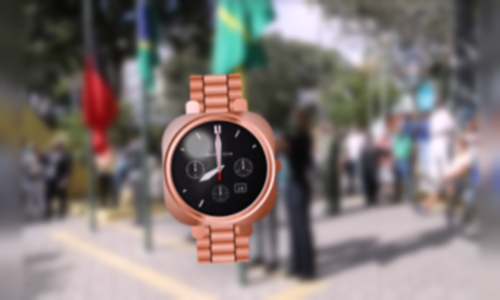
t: 8:00
